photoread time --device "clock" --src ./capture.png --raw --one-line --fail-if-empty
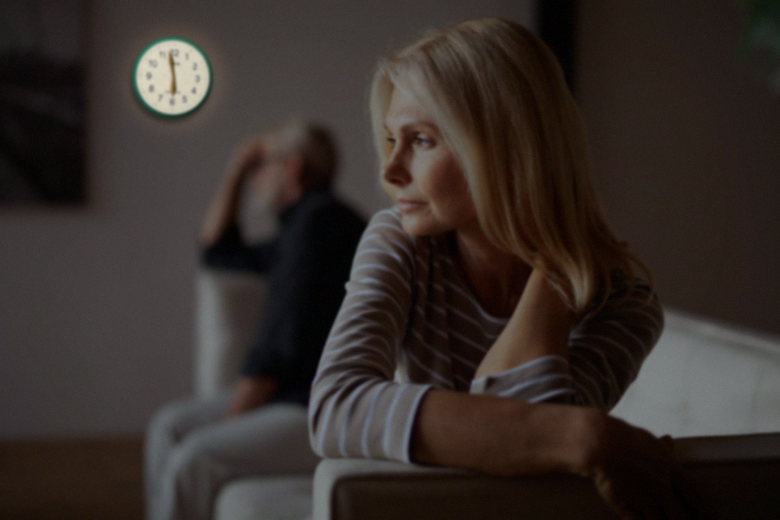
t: 5:58
